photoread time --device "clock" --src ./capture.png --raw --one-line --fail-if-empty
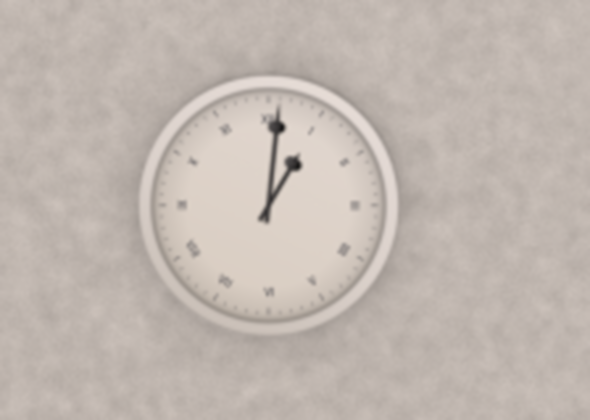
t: 1:01
